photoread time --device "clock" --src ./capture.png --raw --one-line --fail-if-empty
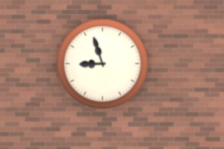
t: 8:57
